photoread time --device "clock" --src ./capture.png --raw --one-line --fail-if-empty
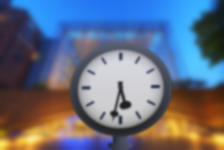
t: 5:32
